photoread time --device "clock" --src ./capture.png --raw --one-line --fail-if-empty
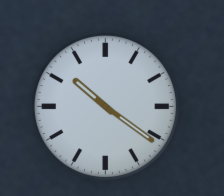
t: 10:21
